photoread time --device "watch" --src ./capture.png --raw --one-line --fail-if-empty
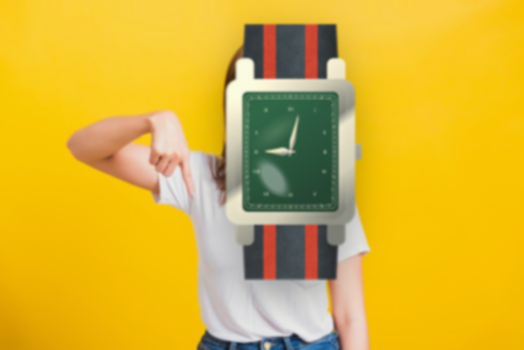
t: 9:02
